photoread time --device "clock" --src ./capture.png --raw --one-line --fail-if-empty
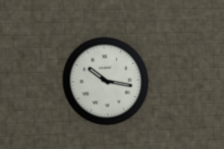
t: 10:17
